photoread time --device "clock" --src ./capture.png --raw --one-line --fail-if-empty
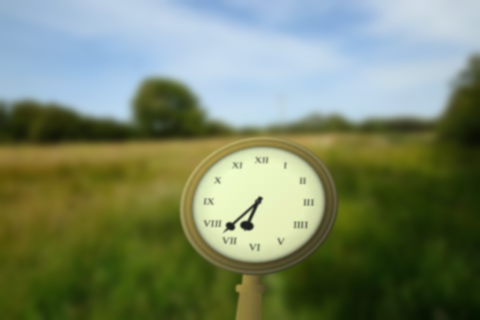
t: 6:37
